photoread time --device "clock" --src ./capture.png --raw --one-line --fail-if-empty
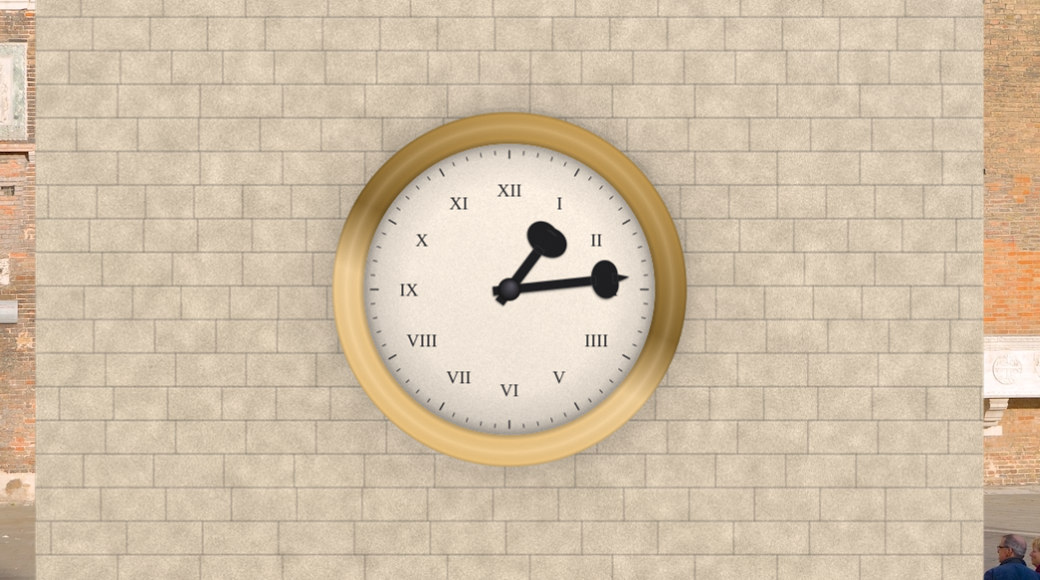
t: 1:14
